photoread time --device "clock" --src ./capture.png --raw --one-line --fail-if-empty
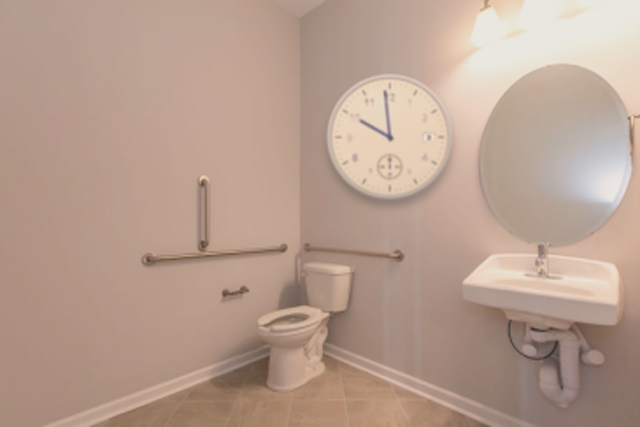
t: 9:59
